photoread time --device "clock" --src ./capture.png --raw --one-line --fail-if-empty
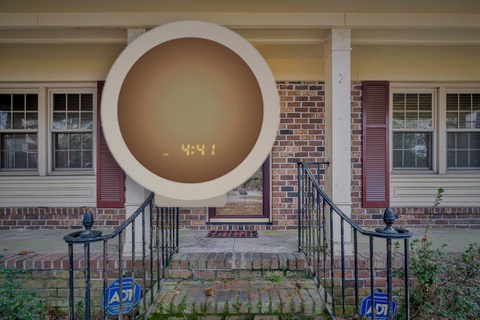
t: 4:41
